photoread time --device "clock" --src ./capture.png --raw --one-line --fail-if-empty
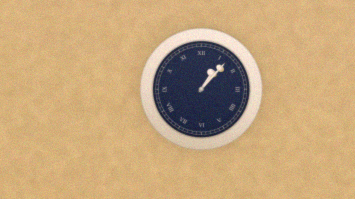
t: 1:07
